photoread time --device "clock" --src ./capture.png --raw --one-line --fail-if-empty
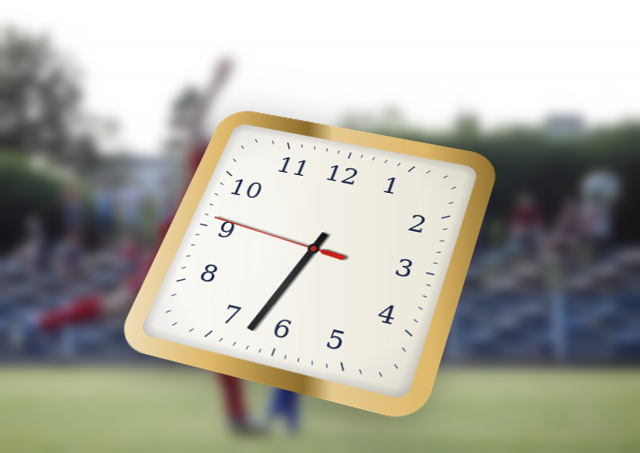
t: 6:32:46
